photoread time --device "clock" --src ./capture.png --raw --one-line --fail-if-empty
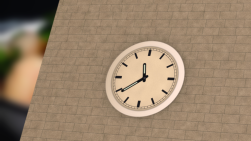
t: 11:39
